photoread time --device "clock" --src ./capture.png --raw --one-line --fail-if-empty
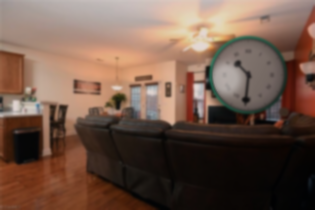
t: 10:31
